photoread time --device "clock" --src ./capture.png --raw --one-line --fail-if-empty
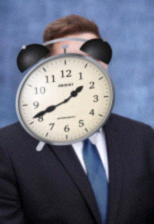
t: 1:41
